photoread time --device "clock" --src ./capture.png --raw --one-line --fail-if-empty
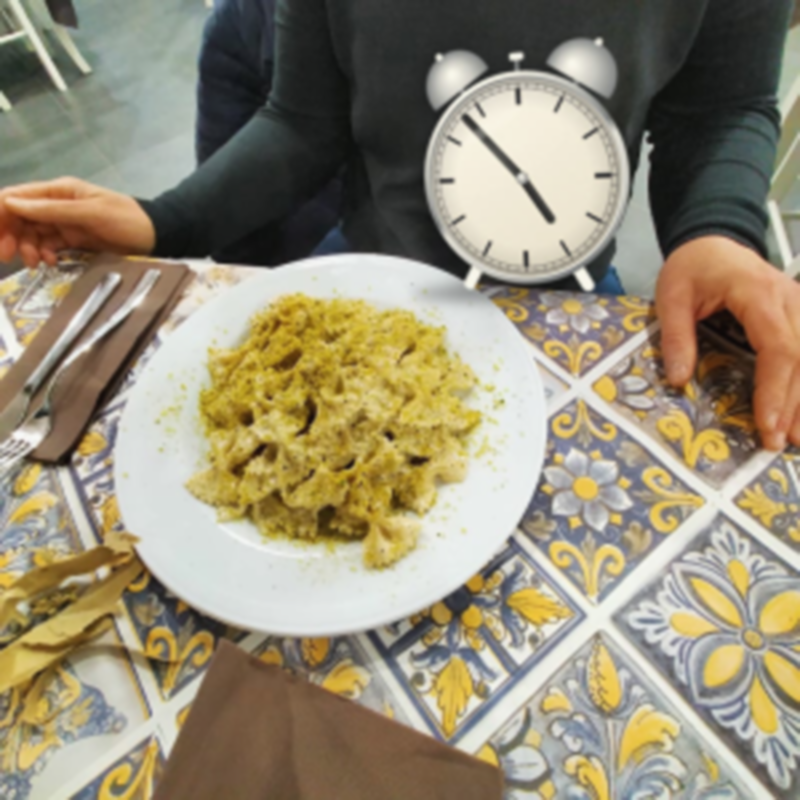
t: 4:53
